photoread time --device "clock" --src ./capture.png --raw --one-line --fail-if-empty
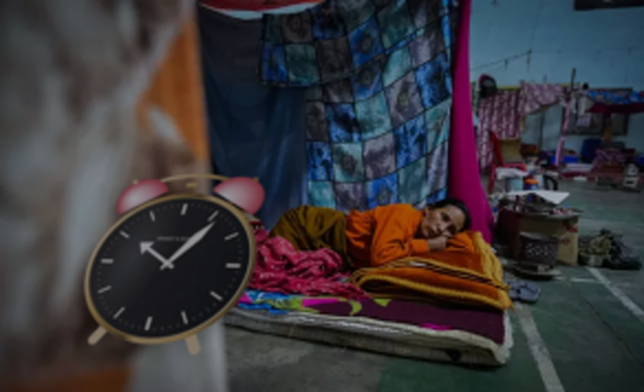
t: 10:06
